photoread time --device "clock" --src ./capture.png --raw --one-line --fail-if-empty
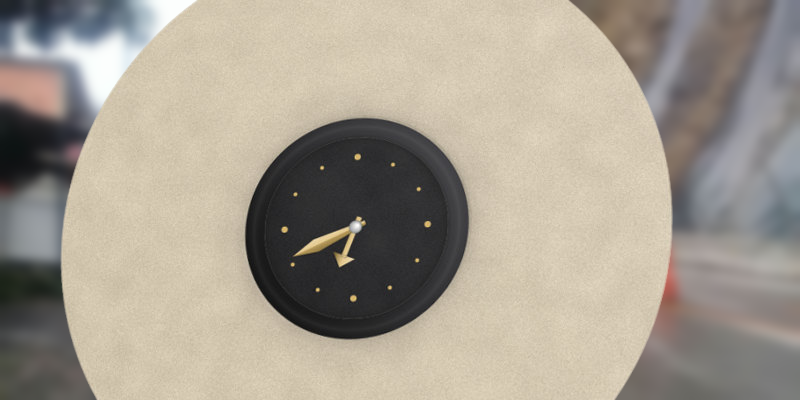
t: 6:41
